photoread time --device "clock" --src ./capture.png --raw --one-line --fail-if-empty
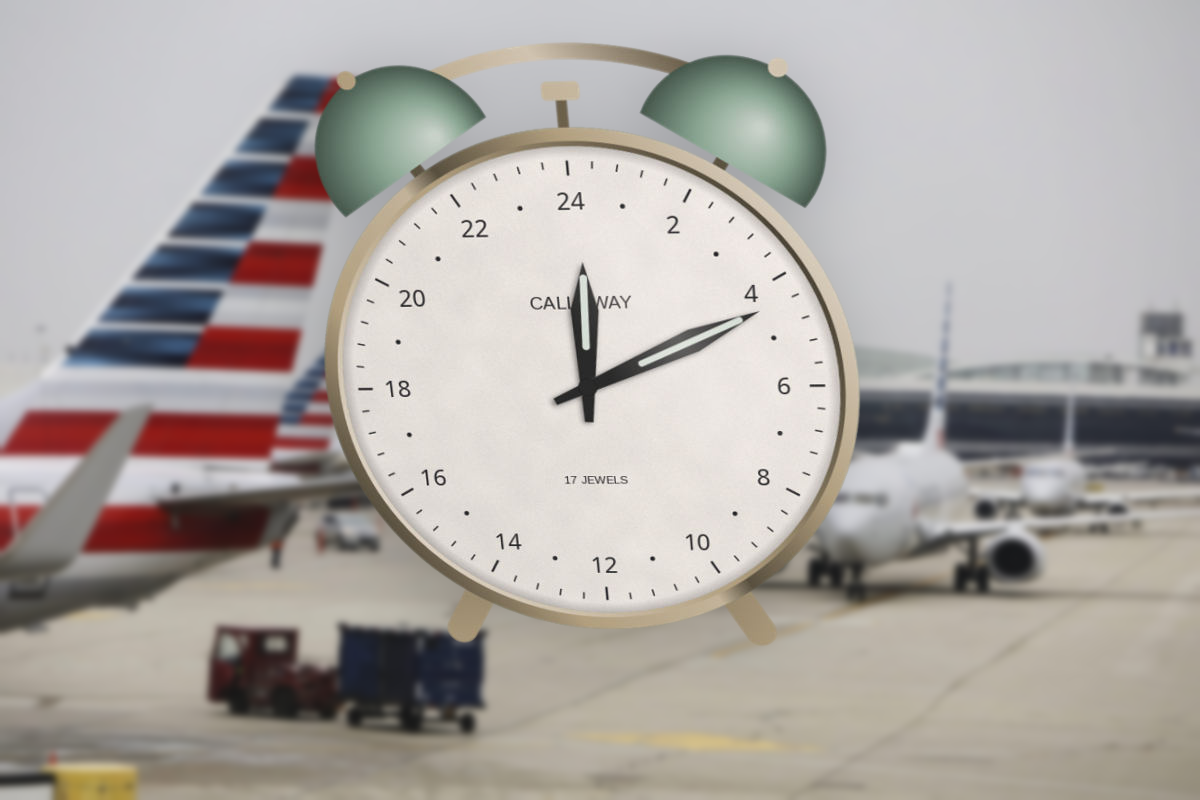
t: 0:11
